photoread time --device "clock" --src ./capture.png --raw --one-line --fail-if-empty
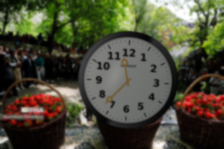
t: 11:37
